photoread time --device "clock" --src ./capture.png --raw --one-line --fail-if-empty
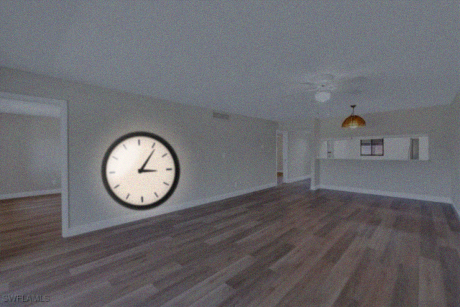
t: 3:06
